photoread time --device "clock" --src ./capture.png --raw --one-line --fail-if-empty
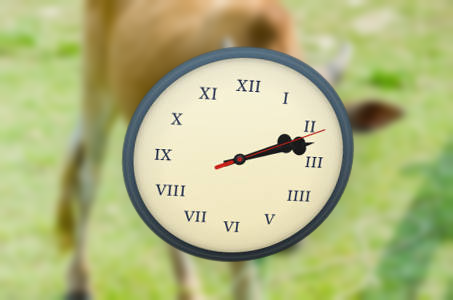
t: 2:12:11
